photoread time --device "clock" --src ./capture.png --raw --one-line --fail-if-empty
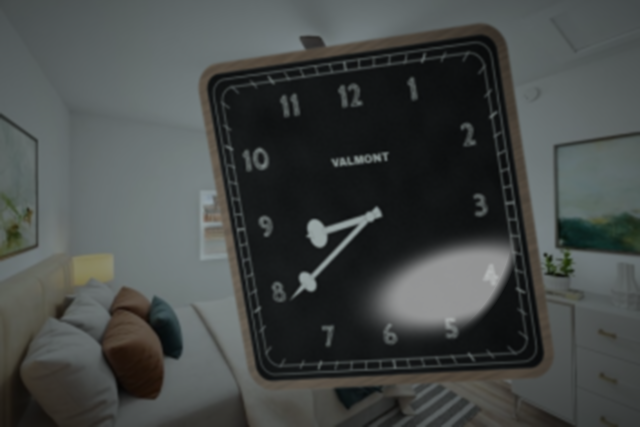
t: 8:39
